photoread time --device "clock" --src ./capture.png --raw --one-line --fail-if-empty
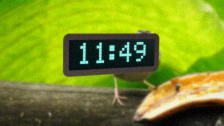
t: 11:49
